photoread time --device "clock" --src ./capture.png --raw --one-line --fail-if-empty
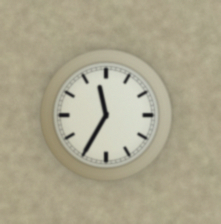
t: 11:35
